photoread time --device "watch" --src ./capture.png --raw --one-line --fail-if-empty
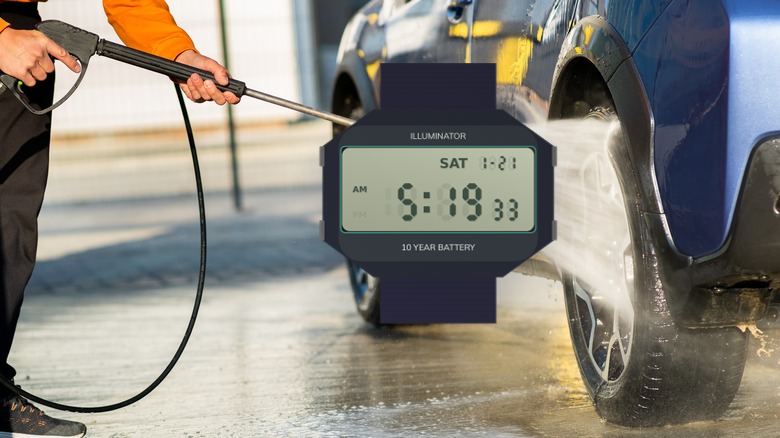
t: 5:19:33
